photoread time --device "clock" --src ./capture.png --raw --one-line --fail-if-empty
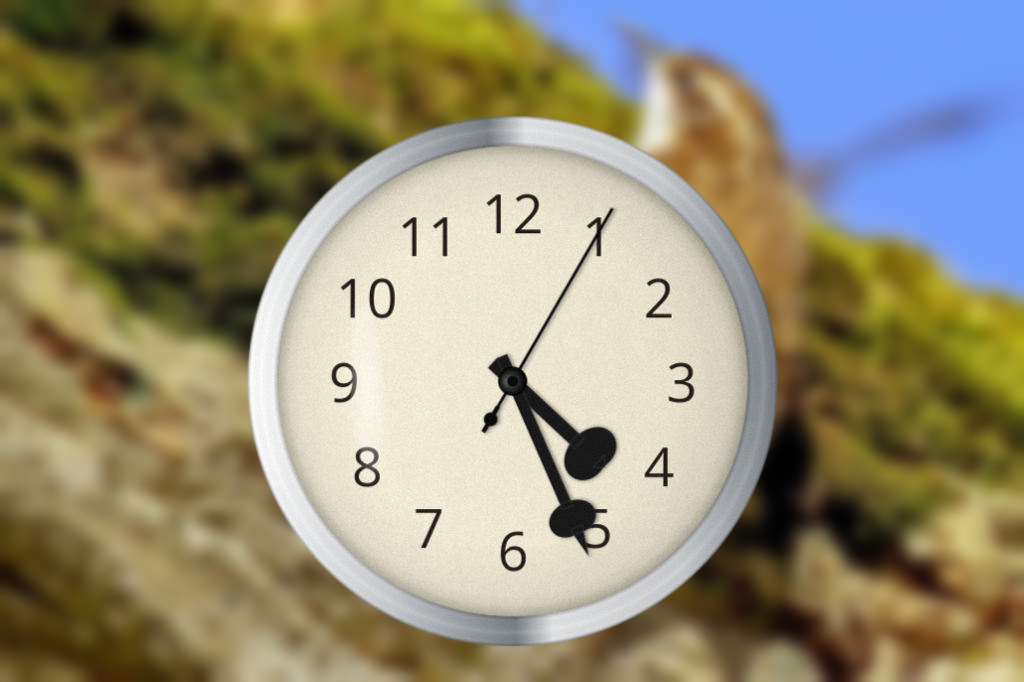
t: 4:26:05
